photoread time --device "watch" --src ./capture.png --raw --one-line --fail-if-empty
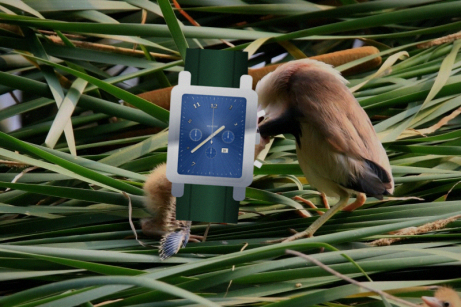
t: 1:38
